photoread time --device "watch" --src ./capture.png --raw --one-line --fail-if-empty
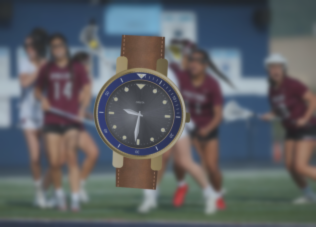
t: 9:31
